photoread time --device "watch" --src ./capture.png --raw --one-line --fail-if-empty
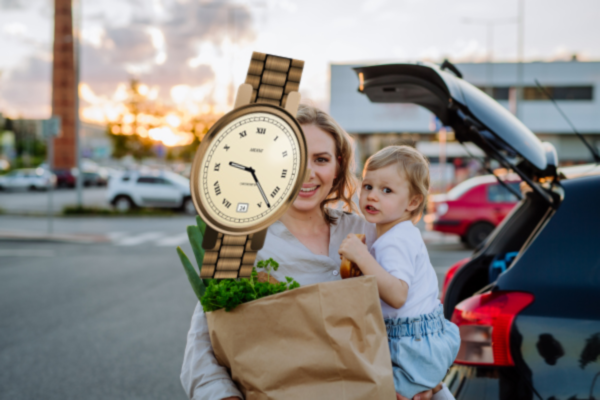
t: 9:23
